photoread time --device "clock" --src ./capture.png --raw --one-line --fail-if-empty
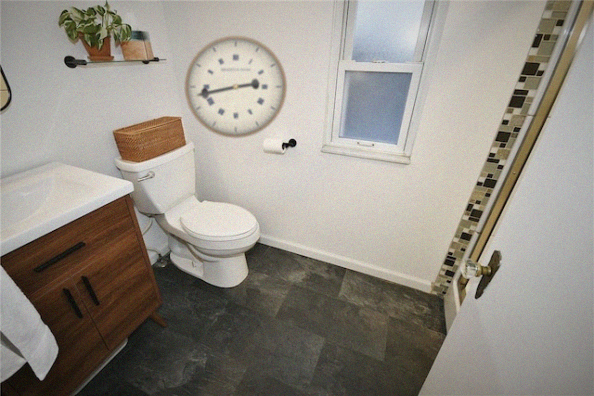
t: 2:43
